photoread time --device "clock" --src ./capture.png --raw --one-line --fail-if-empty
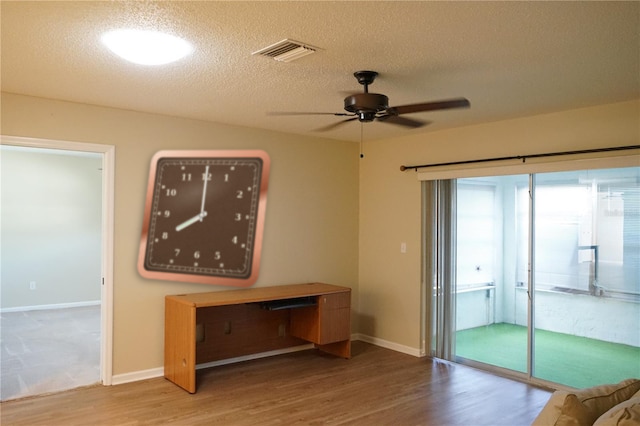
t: 8:00
